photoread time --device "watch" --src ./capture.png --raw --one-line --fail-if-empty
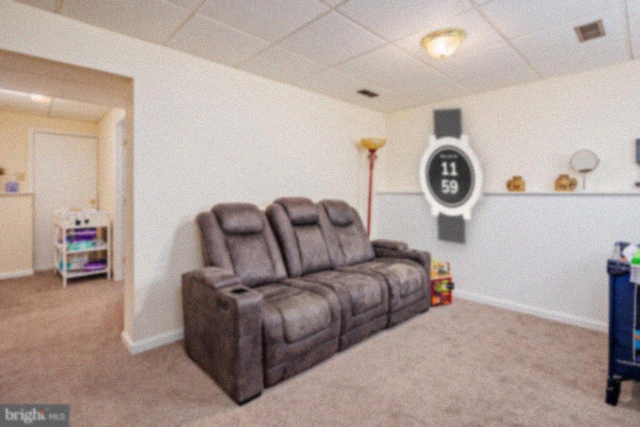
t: 11:59
